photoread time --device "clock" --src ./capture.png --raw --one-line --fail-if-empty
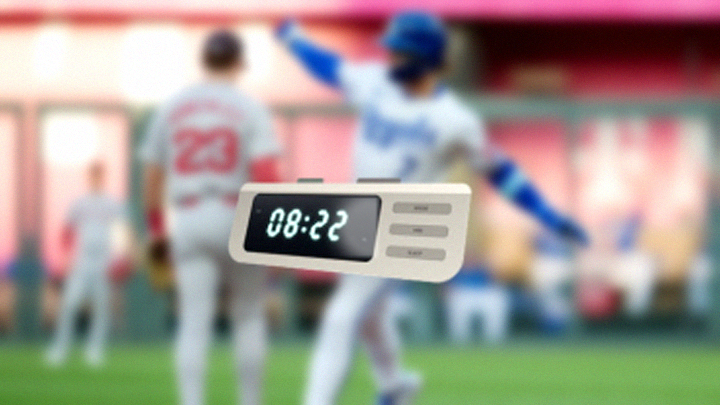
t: 8:22
